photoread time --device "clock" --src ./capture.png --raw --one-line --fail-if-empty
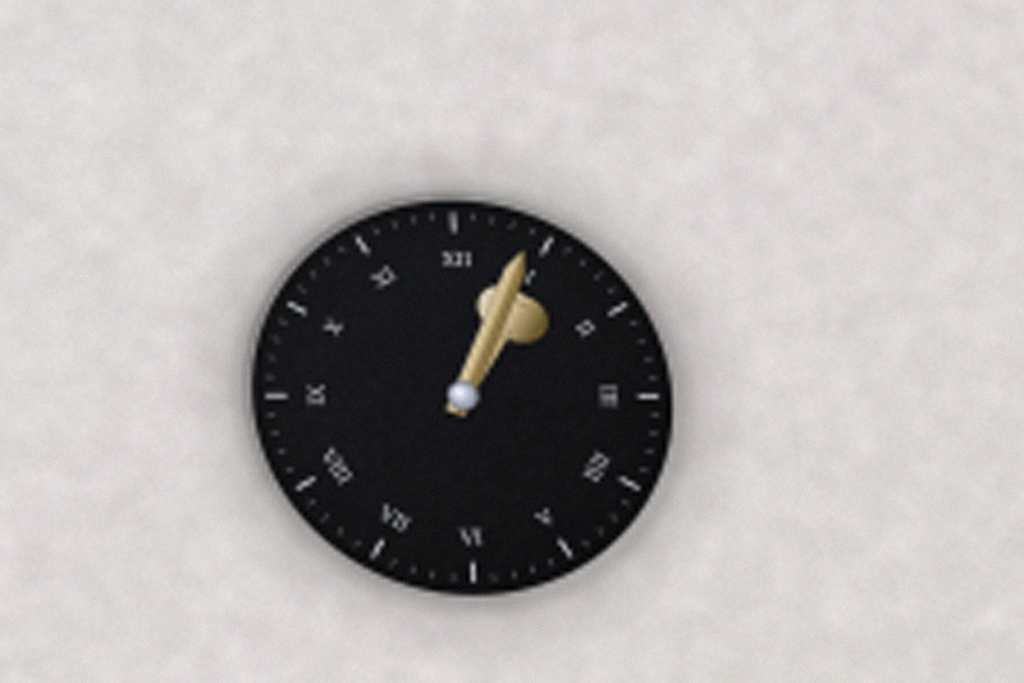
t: 1:04
